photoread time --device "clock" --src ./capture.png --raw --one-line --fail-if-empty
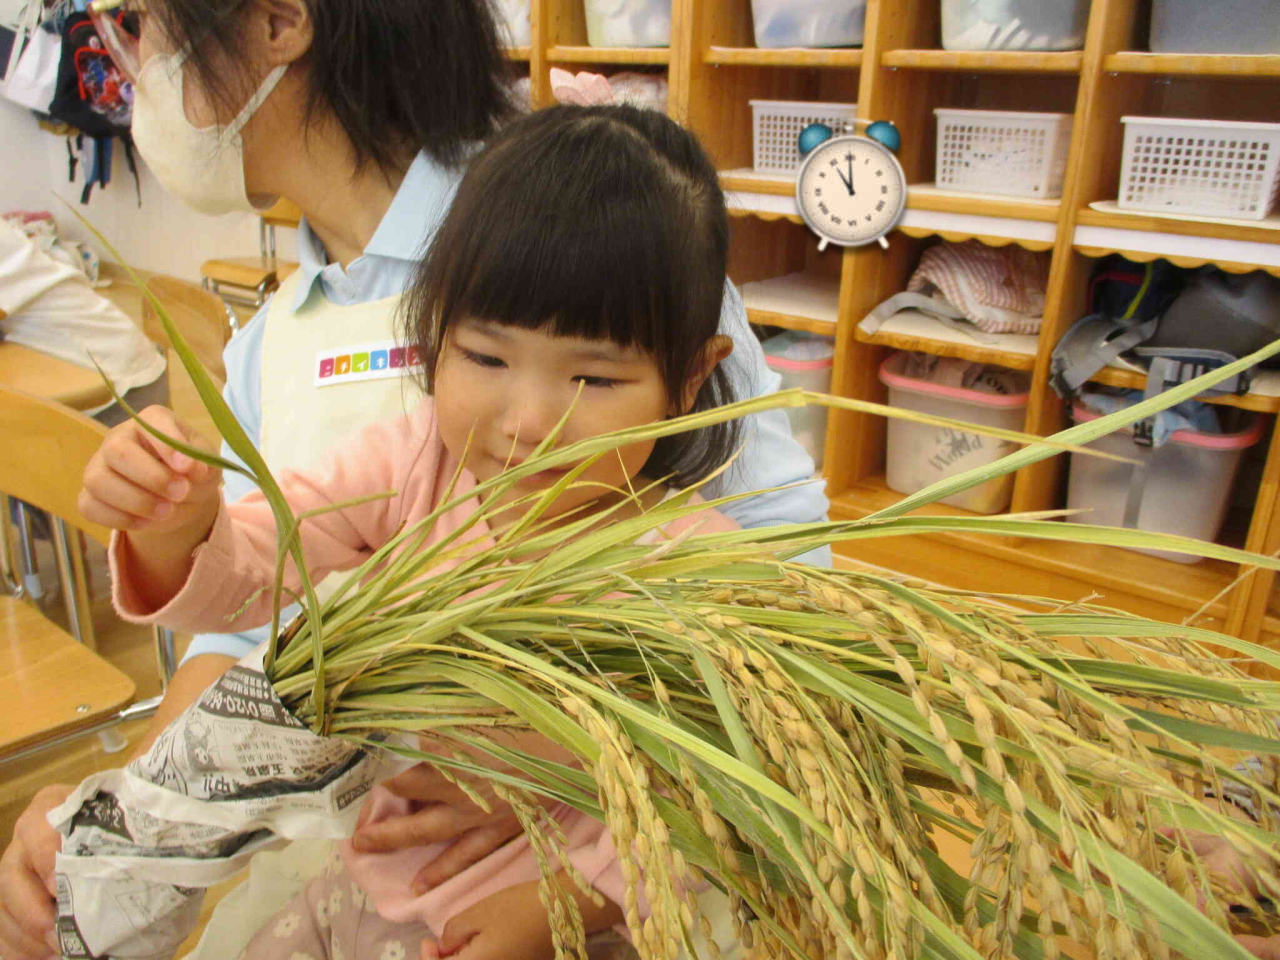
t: 11:00
